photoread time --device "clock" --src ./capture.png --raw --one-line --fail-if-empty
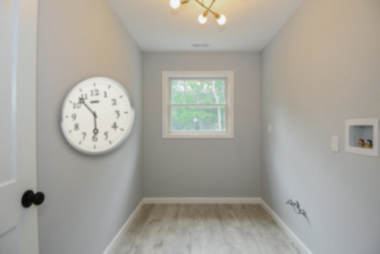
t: 5:53
